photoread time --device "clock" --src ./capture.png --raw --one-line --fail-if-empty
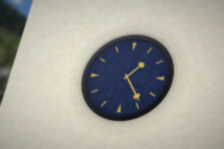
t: 1:24
